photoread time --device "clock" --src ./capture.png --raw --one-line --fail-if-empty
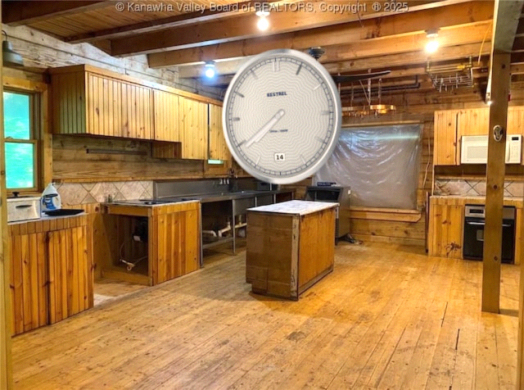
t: 7:39
